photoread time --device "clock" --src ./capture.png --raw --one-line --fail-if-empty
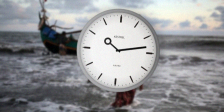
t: 10:13
